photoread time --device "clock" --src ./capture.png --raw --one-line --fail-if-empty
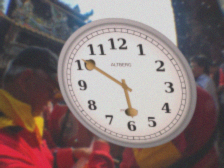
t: 5:51
